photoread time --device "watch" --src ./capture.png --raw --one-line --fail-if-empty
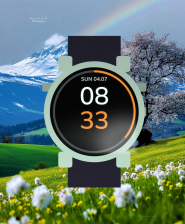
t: 8:33
